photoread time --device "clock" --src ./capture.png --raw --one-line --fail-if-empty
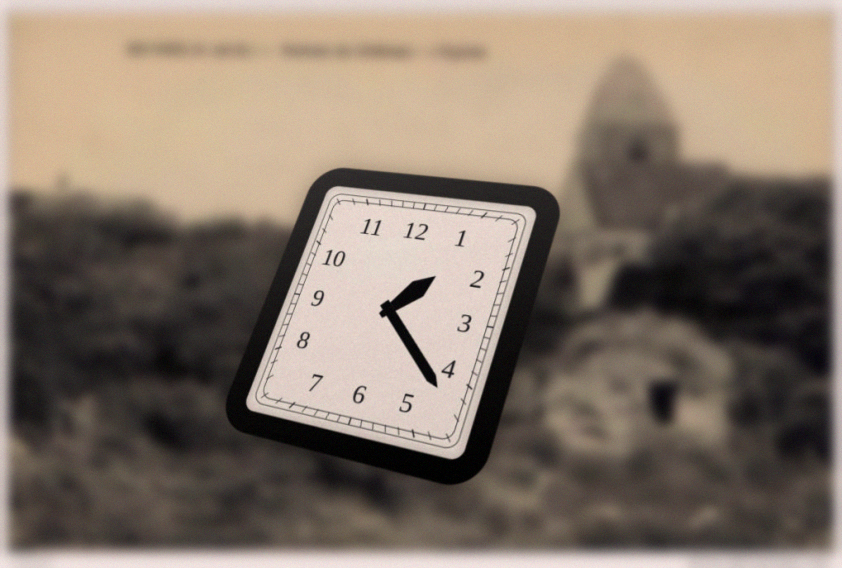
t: 1:22
